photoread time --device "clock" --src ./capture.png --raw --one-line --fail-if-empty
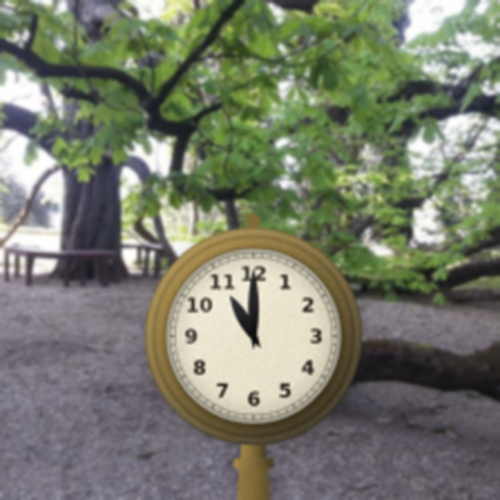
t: 11:00
